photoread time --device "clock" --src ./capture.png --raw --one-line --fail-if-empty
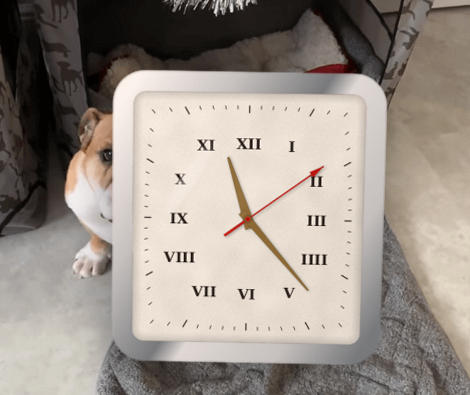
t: 11:23:09
